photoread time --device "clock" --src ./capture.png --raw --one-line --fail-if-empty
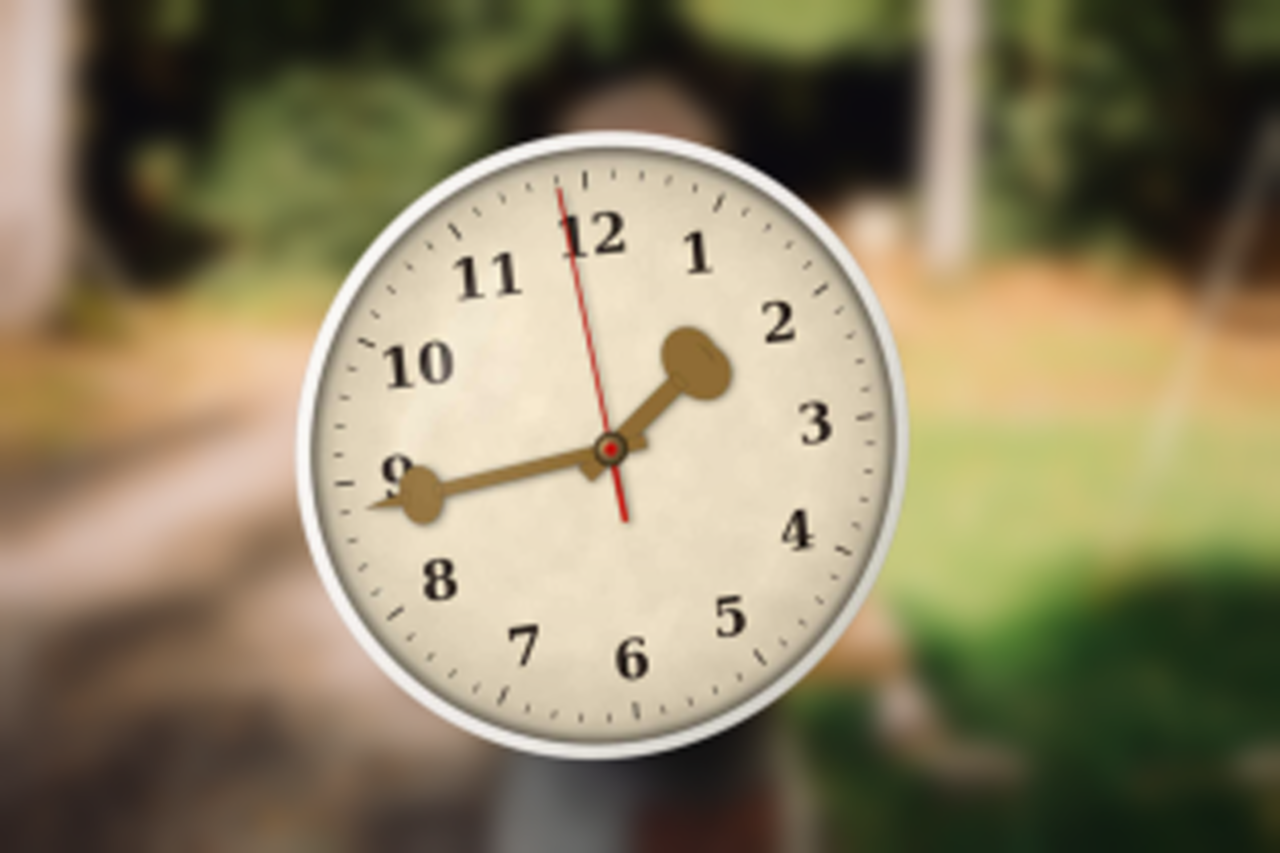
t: 1:43:59
